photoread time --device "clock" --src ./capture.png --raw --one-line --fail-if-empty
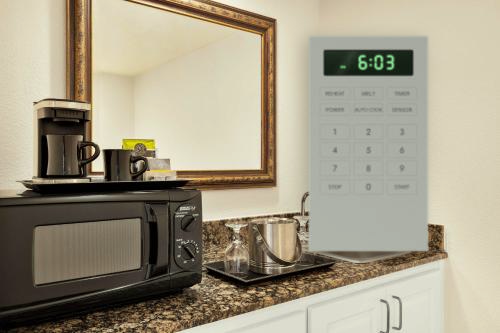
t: 6:03
